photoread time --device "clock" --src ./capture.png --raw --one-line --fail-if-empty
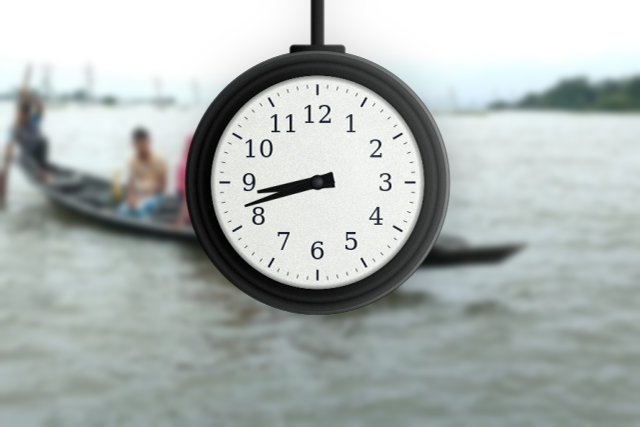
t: 8:42
